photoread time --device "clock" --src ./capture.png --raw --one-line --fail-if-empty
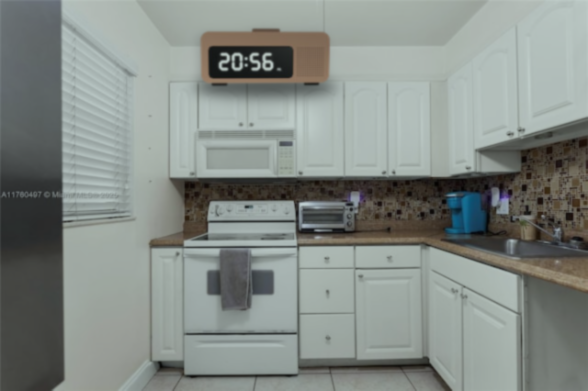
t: 20:56
